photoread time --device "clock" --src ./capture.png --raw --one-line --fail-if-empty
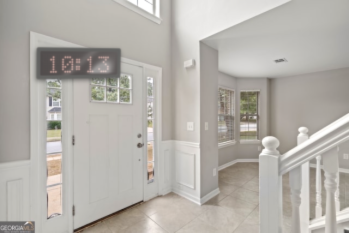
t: 10:13
